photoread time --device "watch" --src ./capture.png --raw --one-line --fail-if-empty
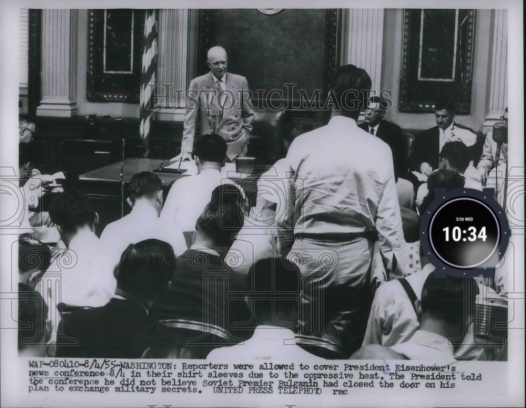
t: 10:34
